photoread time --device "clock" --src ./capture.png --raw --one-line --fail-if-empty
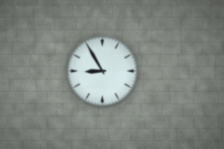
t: 8:55
